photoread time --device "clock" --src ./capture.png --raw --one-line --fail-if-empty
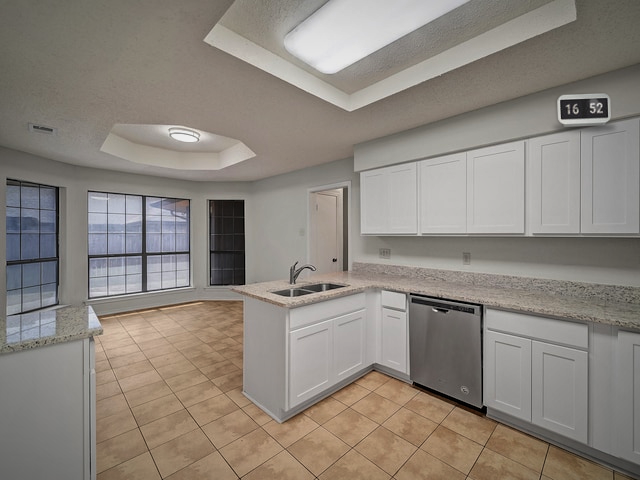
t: 16:52
